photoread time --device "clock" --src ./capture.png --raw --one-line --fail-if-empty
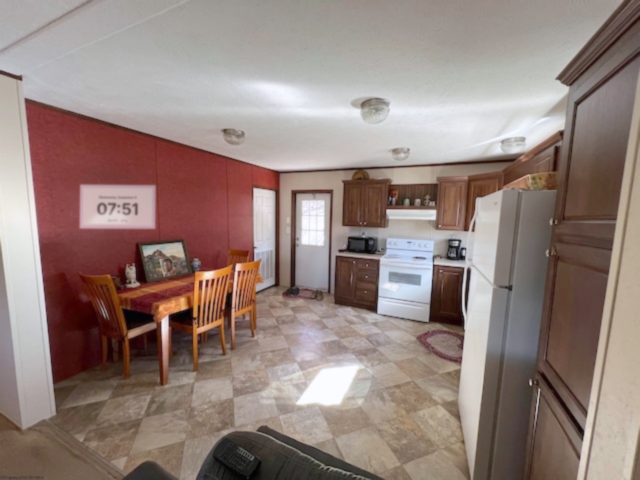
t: 7:51
